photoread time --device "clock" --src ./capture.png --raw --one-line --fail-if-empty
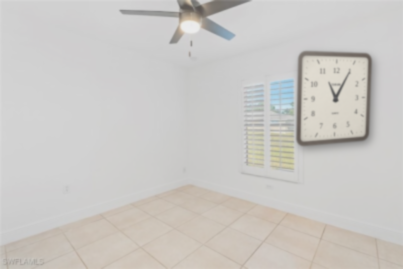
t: 11:05
